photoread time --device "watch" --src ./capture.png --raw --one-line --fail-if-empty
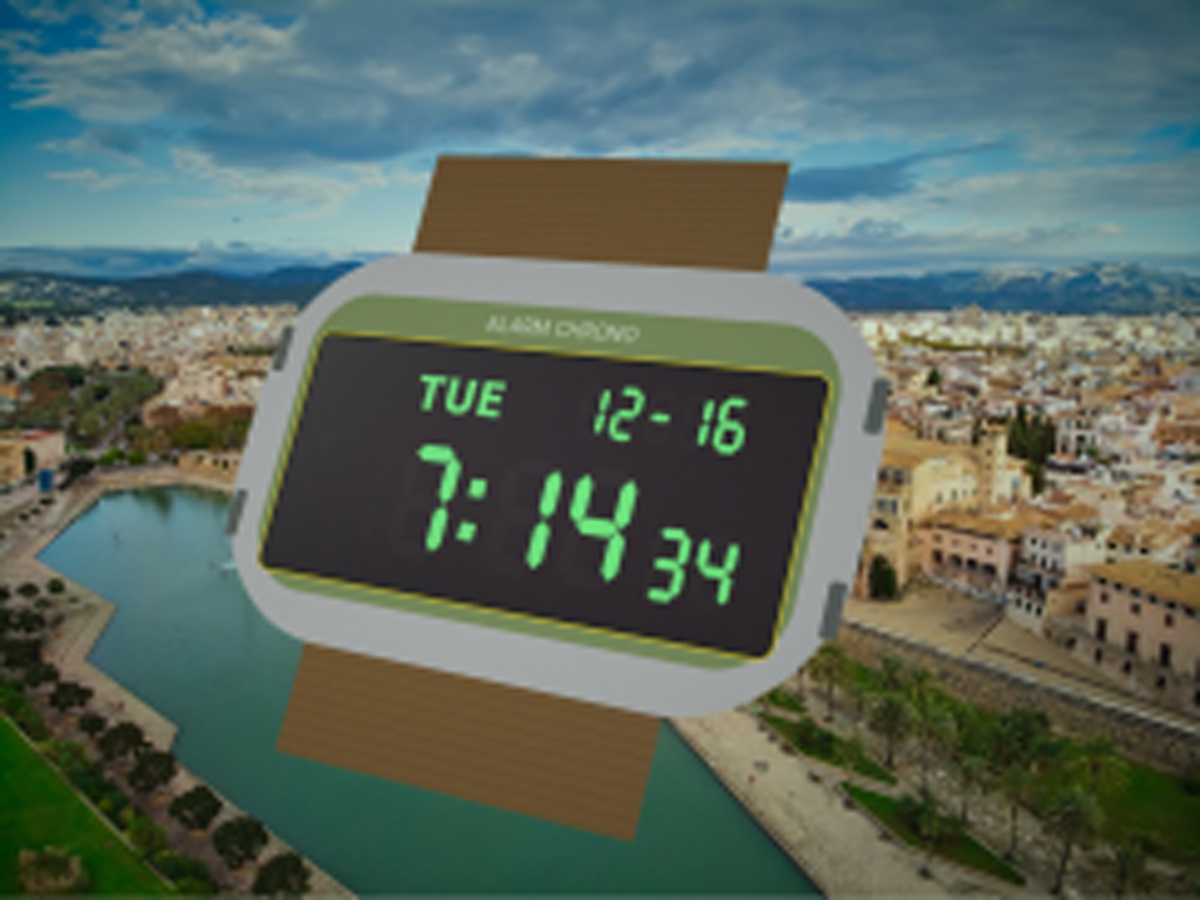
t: 7:14:34
